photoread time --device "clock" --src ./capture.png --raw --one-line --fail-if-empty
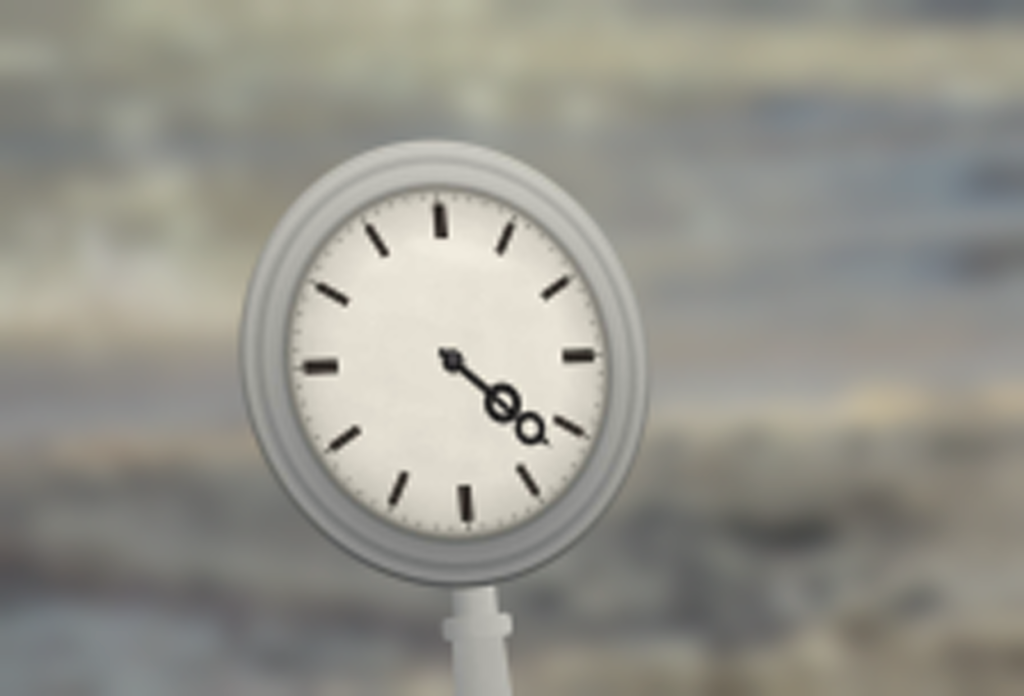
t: 4:22
